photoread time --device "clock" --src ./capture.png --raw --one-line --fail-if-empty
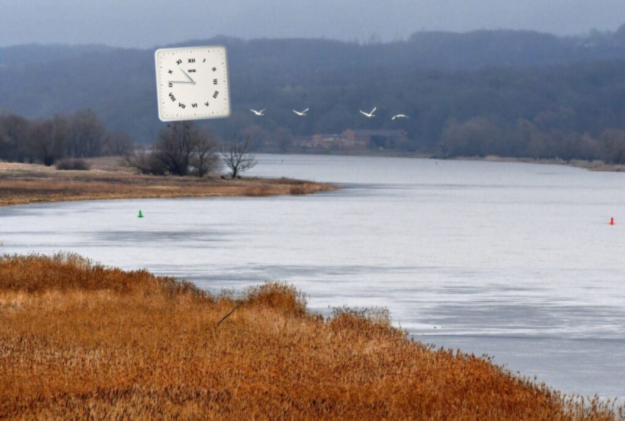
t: 10:46
